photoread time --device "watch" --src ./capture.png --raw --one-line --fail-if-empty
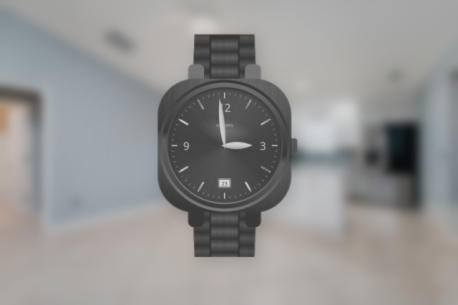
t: 2:59
